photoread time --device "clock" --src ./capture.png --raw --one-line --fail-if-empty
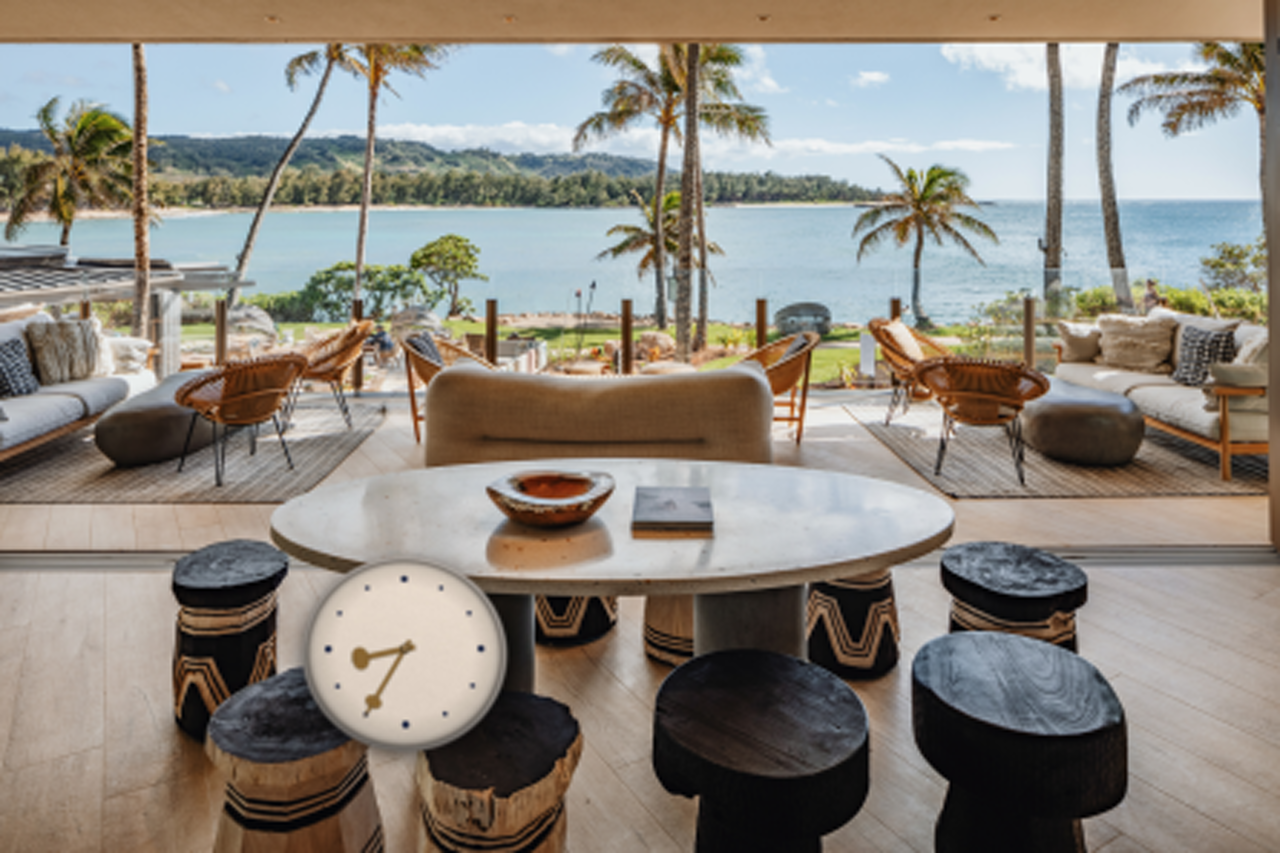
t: 8:35
